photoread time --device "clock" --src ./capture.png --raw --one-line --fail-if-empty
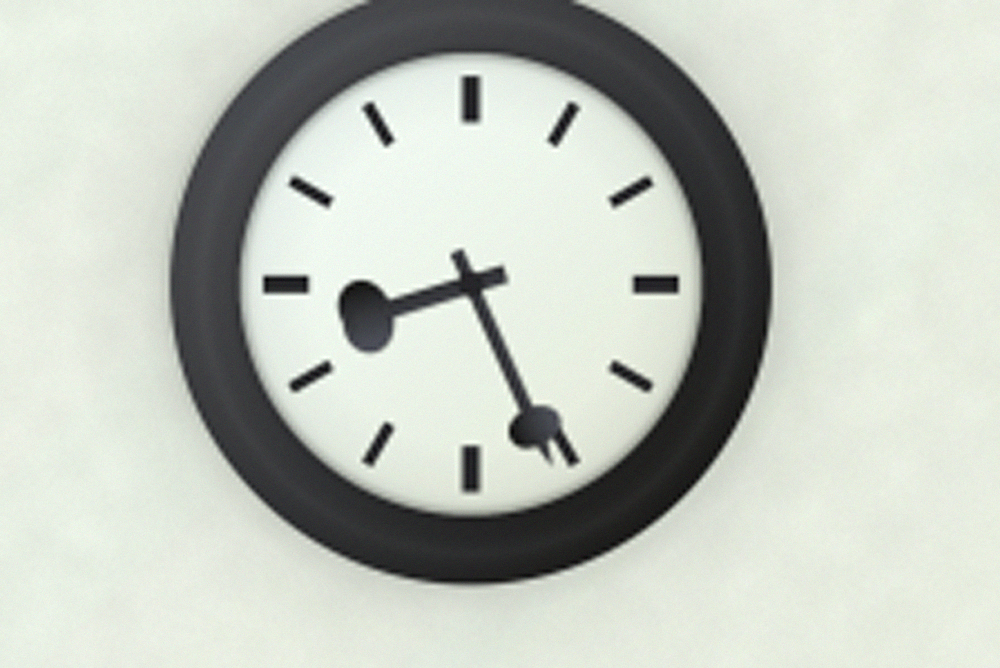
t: 8:26
